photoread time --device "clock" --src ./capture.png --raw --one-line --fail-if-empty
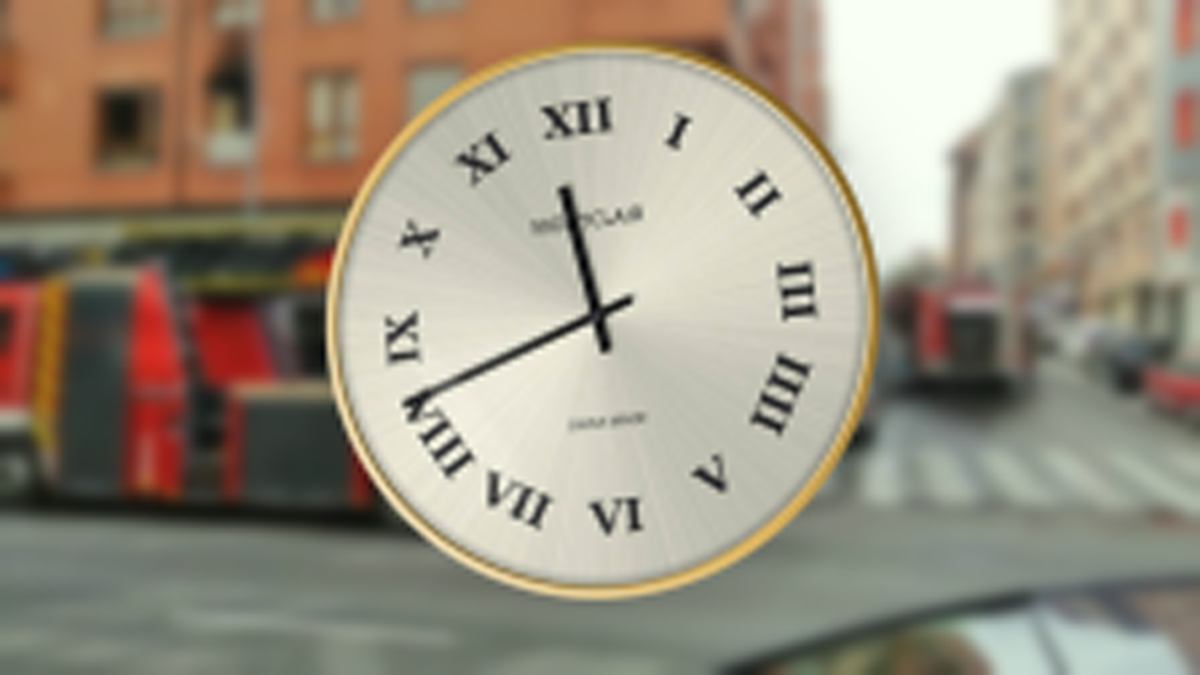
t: 11:42
